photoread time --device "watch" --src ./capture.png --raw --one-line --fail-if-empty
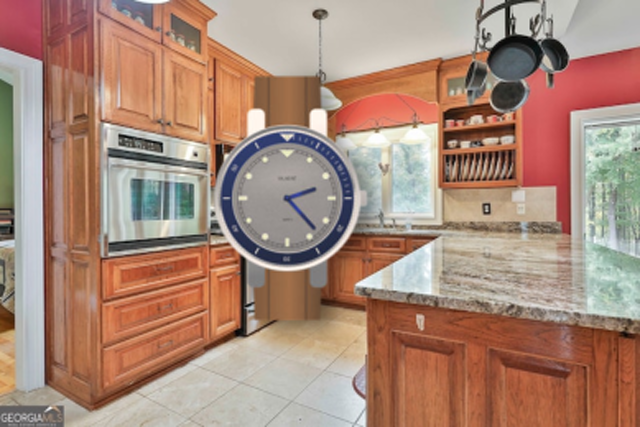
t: 2:23
